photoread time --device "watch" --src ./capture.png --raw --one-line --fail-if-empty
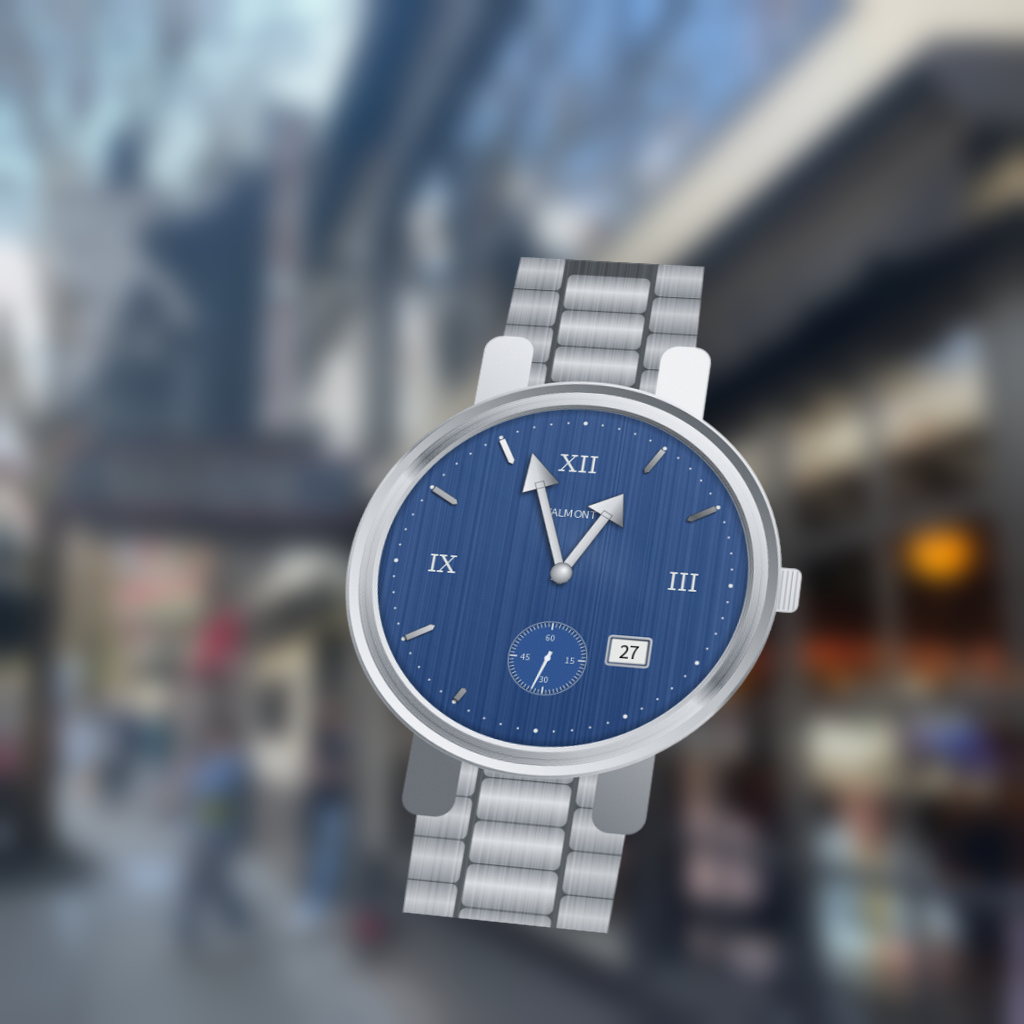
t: 12:56:33
